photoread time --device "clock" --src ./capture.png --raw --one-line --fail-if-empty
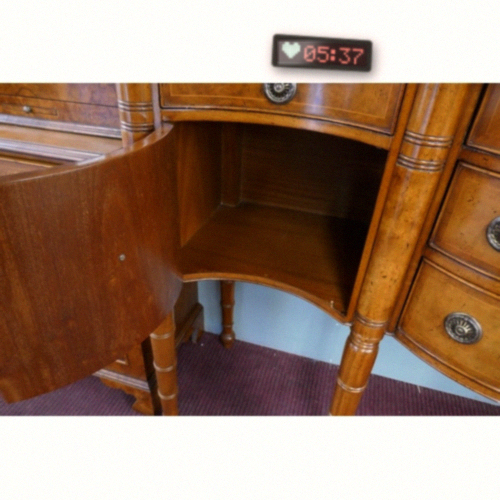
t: 5:37
